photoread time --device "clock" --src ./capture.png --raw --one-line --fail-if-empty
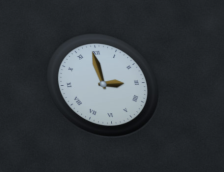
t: 2:59
